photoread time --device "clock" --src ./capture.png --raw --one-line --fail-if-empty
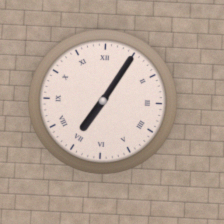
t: 7:05
